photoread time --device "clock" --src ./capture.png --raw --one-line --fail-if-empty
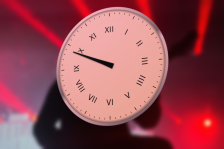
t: 9:49
